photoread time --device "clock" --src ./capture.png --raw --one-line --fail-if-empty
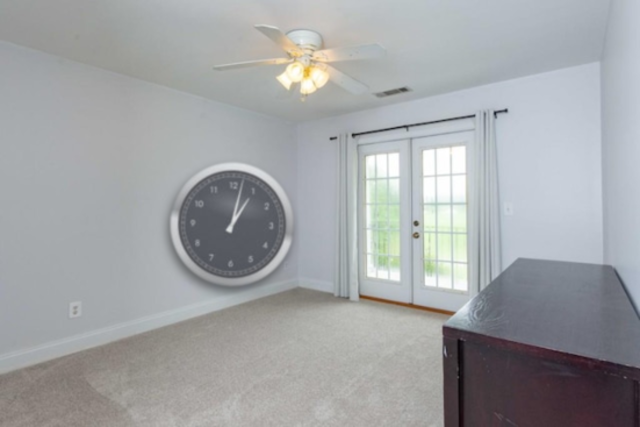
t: 1:02
